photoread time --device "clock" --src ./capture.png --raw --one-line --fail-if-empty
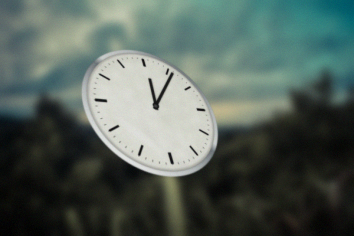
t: 12:06
